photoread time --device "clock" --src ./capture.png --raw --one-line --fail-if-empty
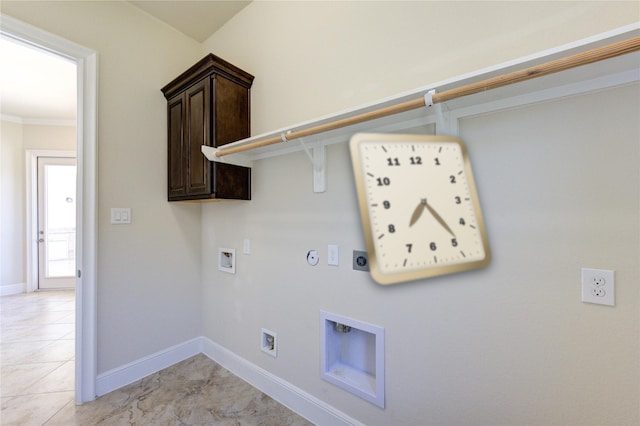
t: 7:24
